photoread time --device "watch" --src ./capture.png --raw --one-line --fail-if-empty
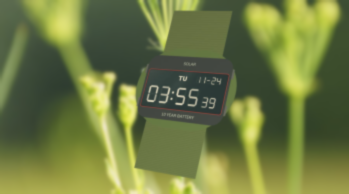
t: 3:55:39
